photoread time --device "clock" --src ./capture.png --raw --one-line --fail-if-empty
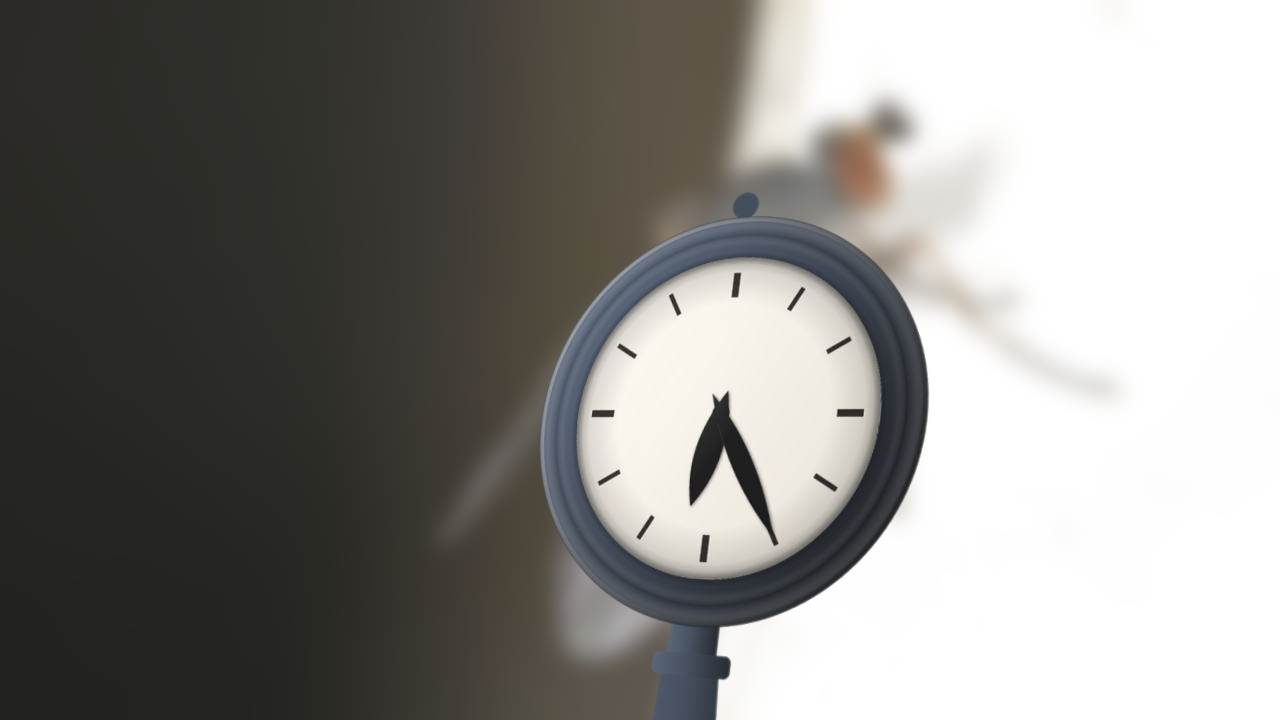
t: 6:25
